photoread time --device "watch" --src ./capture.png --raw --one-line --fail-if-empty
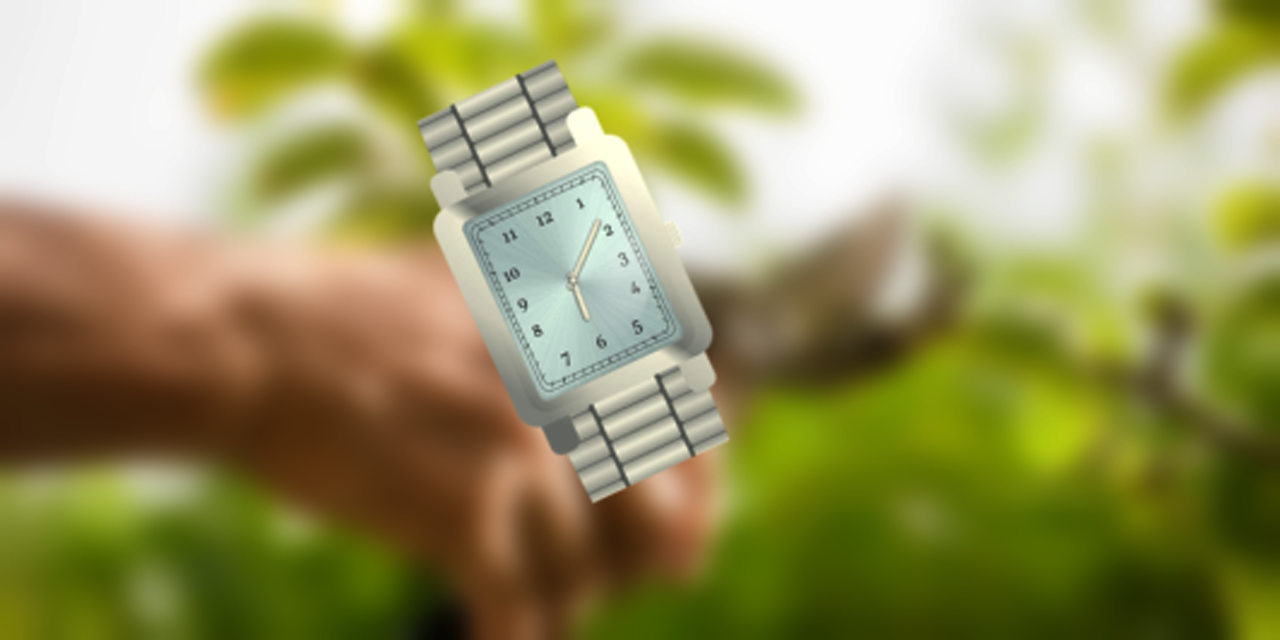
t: 6:08
